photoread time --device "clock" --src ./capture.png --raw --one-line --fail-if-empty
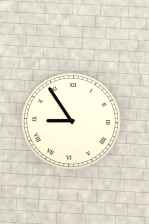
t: 8:54
